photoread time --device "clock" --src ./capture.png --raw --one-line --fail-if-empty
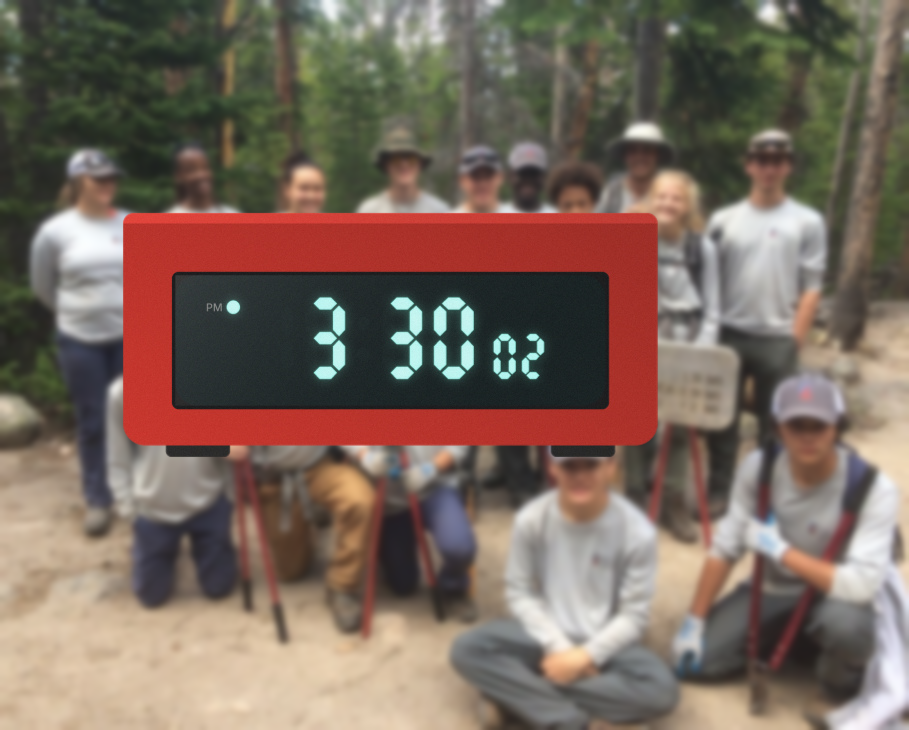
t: 3:30:02
